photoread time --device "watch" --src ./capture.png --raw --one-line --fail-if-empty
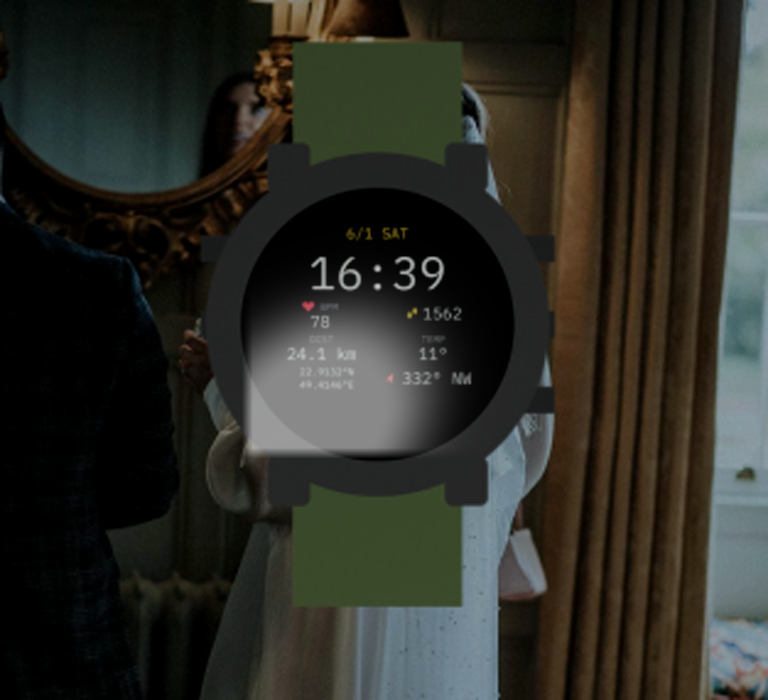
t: 16:39
